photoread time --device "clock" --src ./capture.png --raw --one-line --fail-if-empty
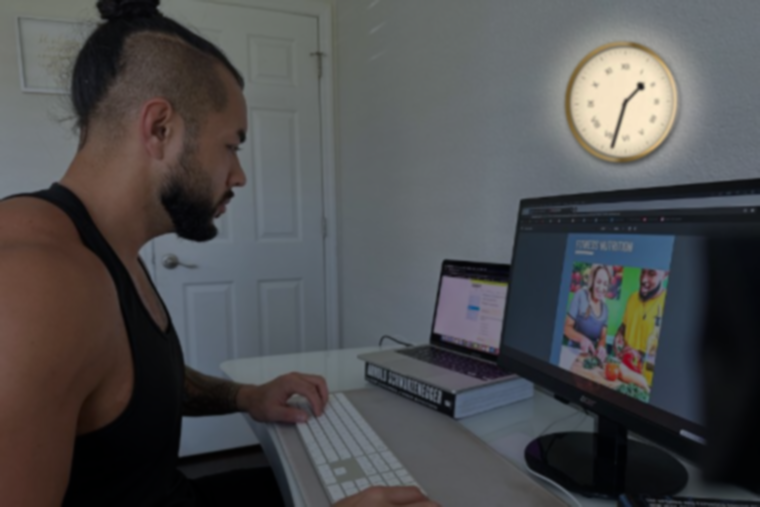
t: 1:33
